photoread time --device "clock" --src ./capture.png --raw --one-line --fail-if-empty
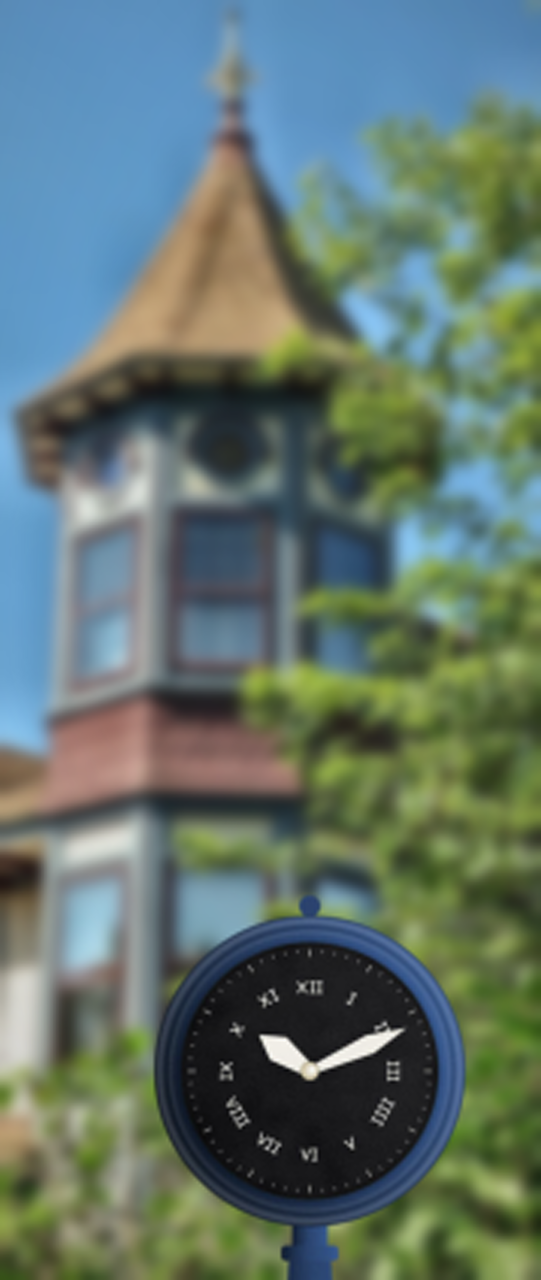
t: 10:11
